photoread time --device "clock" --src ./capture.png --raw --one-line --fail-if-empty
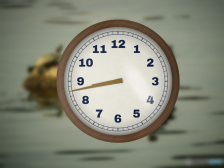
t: 8:43
